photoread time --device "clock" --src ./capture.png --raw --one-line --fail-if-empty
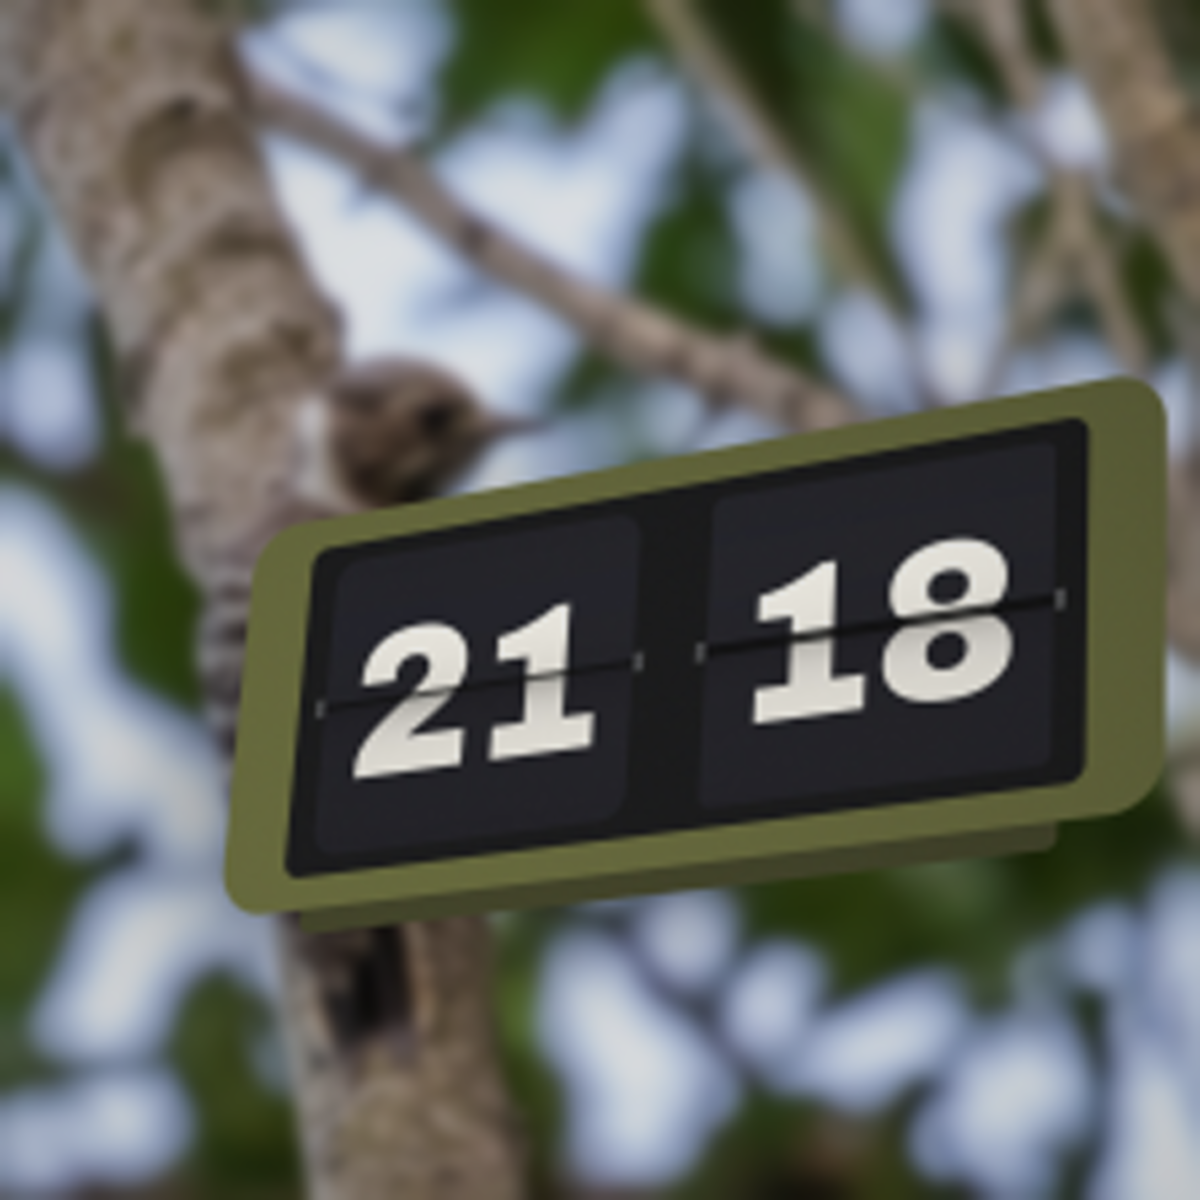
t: 21:18
